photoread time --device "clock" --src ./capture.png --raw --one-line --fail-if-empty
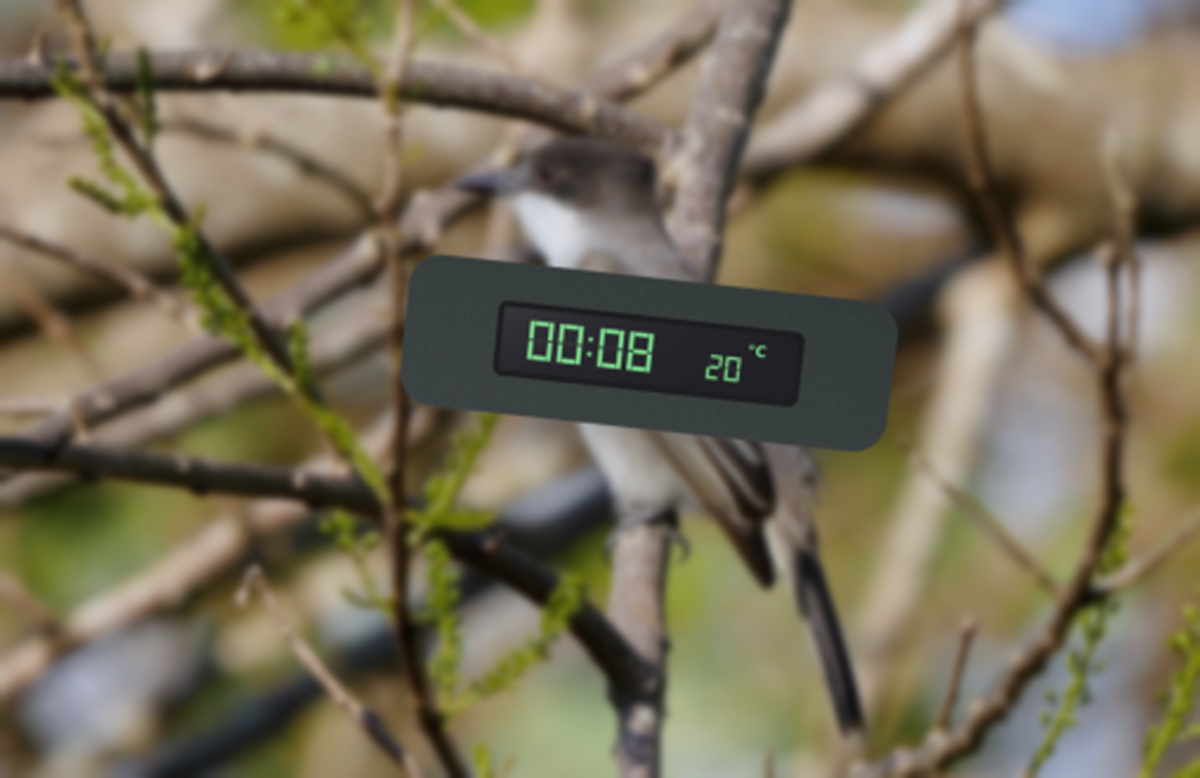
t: 0:08
